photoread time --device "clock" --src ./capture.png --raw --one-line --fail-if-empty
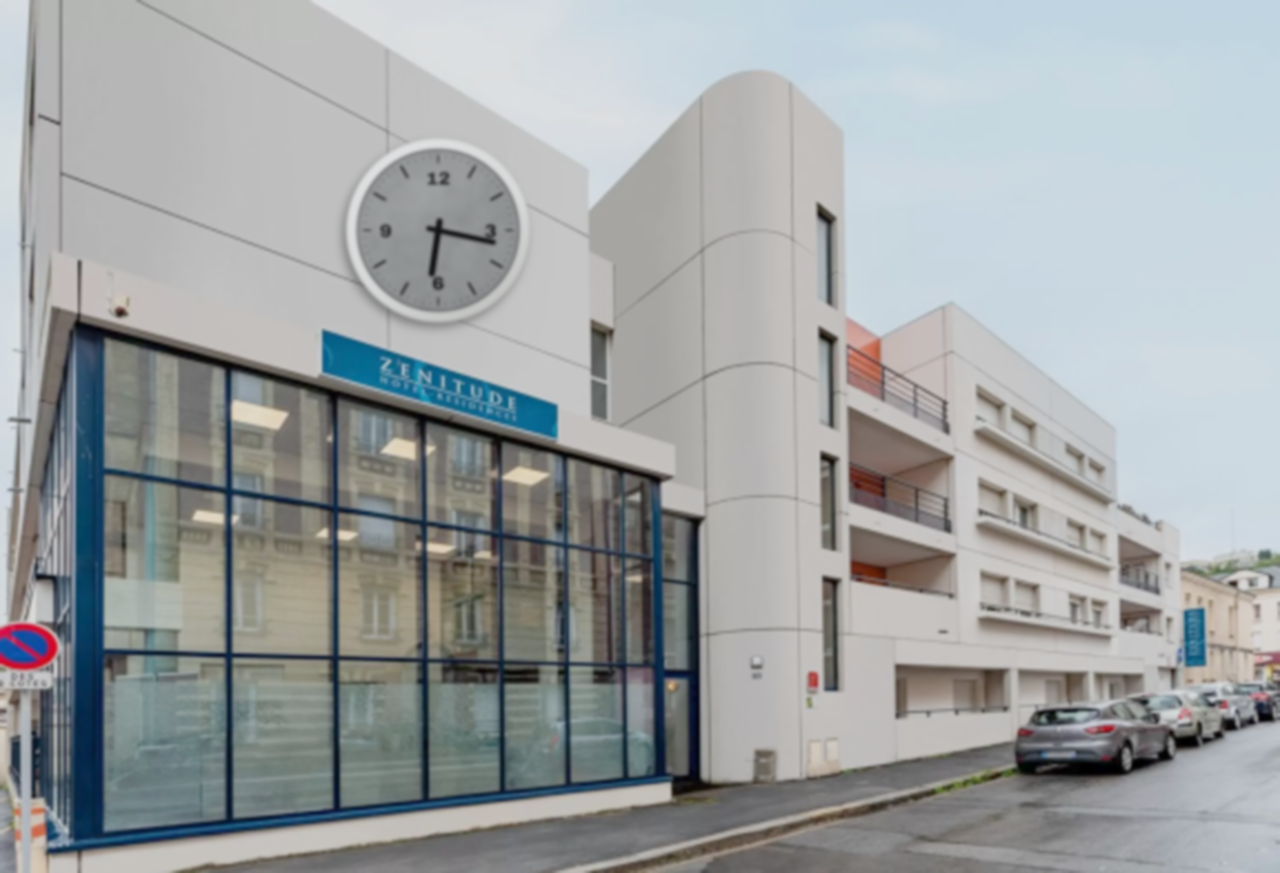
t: 6:17
